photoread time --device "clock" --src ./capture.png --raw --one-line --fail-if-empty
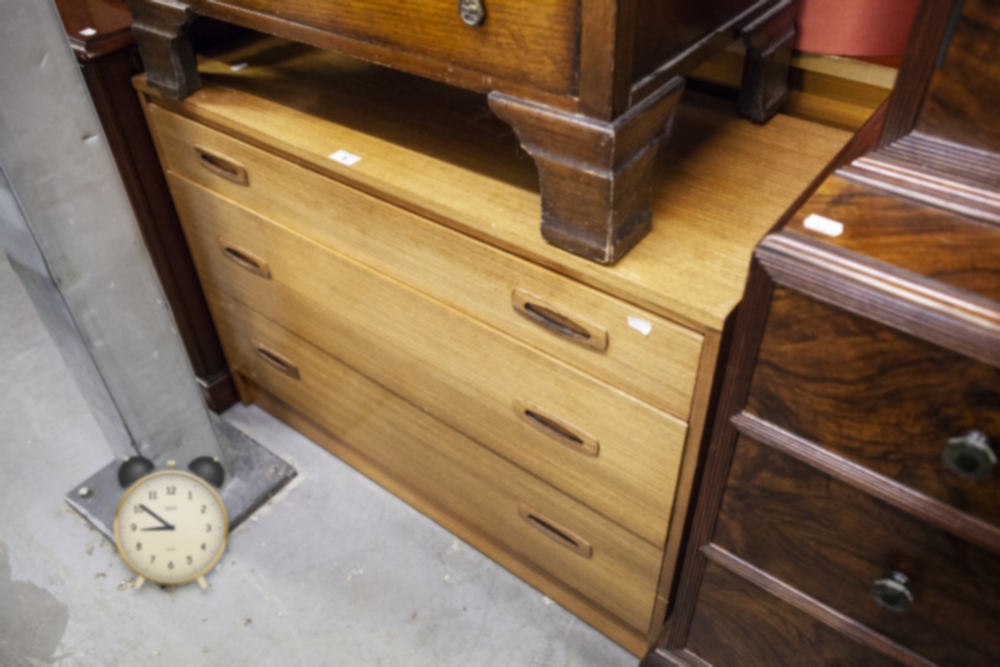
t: 8:51
